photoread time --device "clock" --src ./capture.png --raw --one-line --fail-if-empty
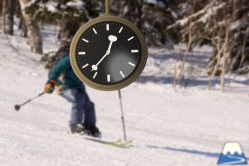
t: 12:37
